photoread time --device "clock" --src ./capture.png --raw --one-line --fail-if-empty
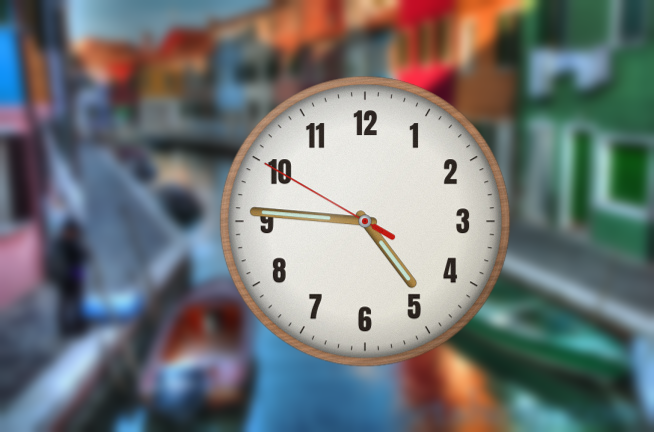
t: 4:45:50
